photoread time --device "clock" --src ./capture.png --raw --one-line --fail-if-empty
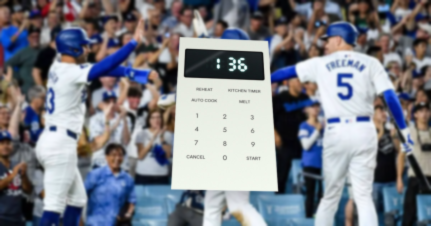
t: 1:36
